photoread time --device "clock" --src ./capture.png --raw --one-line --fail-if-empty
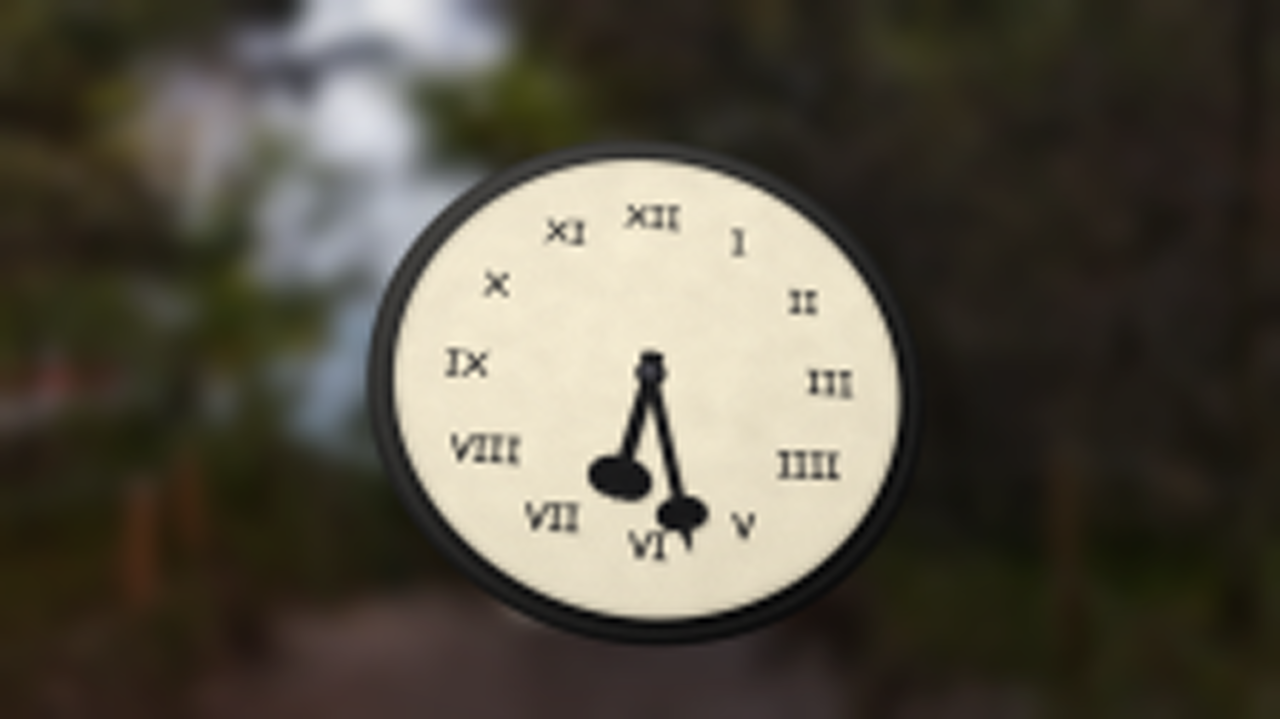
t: 6:28
